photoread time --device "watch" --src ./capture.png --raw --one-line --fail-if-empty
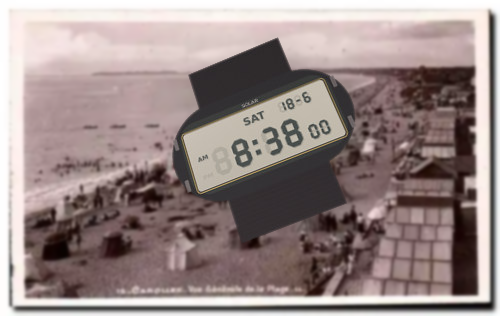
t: 8:38:00
